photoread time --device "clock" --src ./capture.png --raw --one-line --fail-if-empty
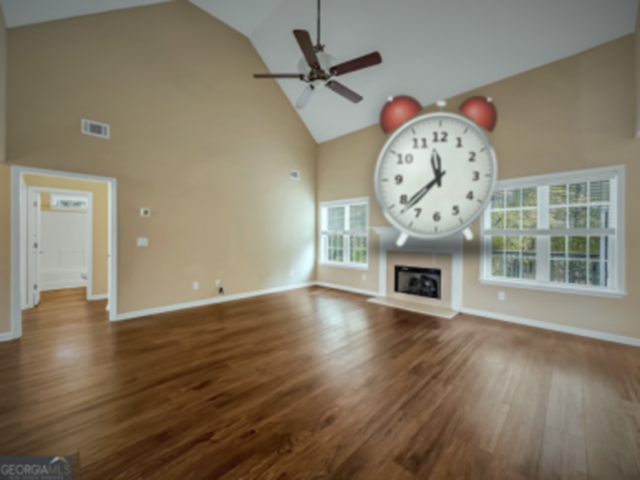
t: 11:38
